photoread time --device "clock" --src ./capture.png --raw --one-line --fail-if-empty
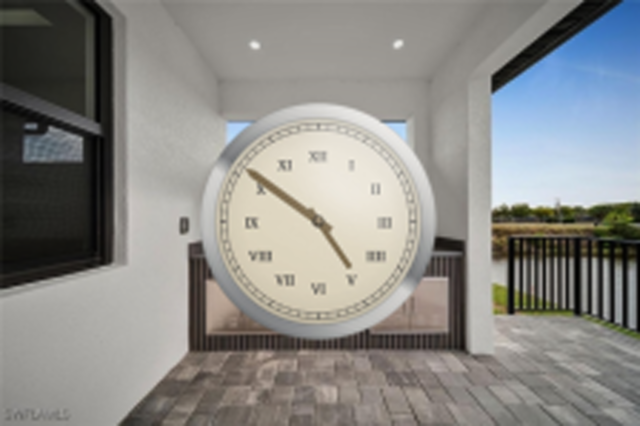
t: 4:51
